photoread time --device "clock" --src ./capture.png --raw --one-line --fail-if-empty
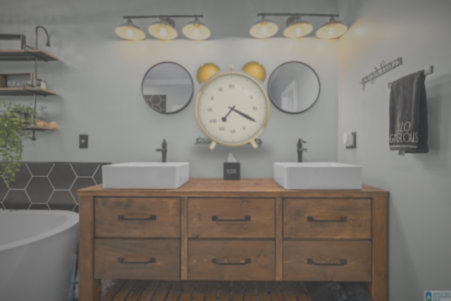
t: 7:20
